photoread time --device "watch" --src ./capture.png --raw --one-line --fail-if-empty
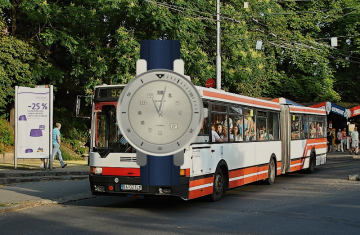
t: 11:02
